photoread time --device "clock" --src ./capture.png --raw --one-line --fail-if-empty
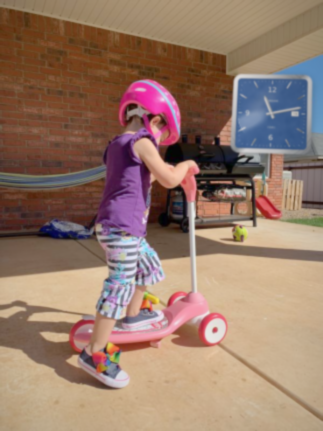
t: 11:13
